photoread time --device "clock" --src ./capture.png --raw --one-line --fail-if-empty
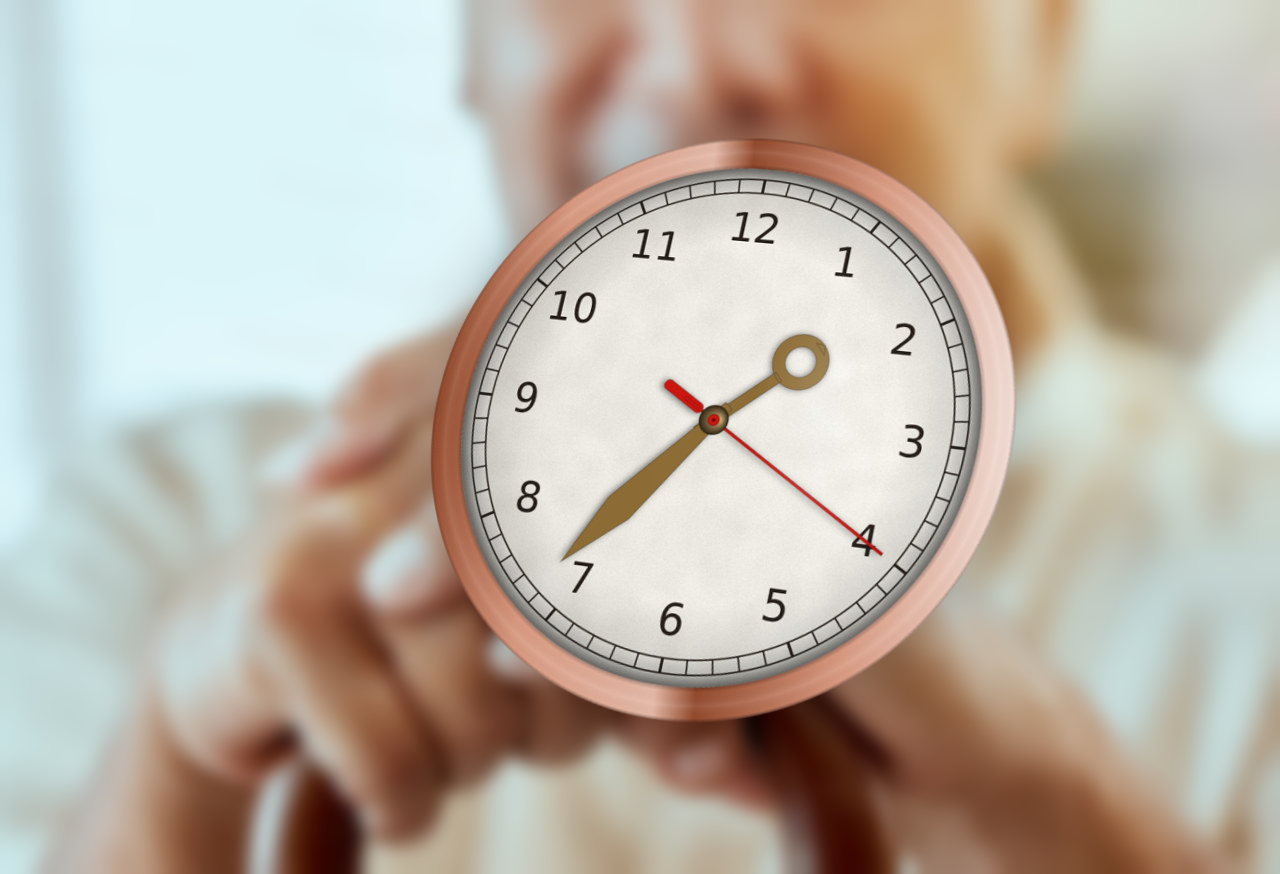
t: 1:36:20
